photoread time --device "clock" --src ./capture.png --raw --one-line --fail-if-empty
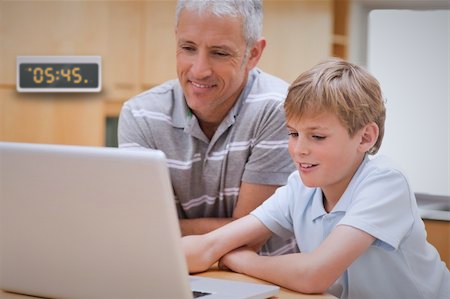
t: 5:45
